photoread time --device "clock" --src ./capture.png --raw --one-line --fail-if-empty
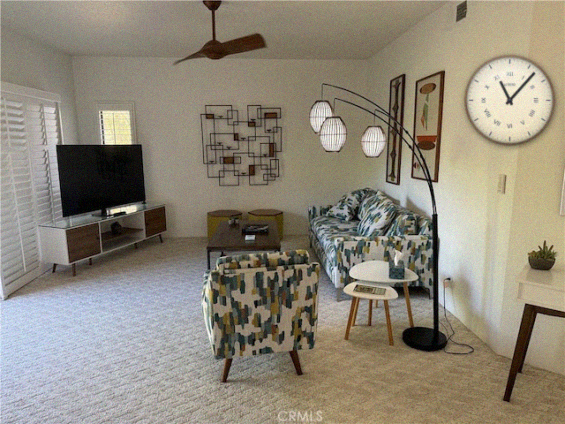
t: 11:07
